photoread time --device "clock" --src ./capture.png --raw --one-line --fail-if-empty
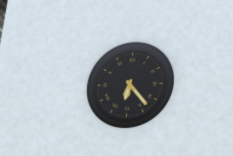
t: 6:23
